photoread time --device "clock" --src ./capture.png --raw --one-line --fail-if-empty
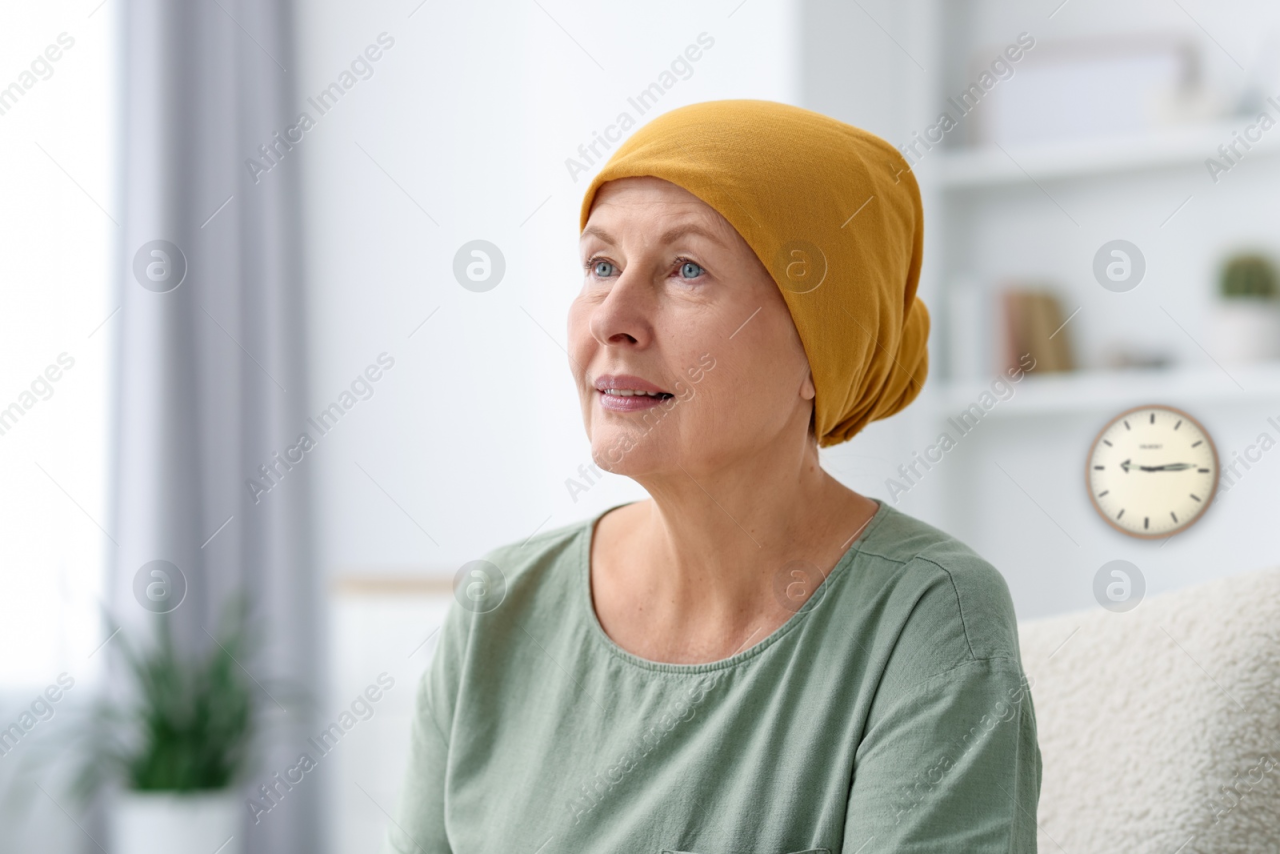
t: 9:14
